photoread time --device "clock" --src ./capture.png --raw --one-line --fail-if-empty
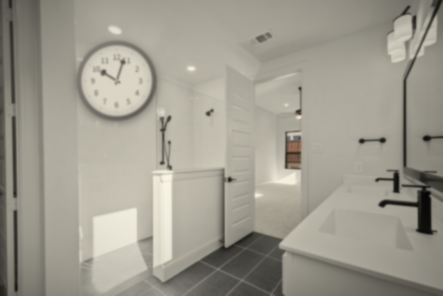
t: 10:03
